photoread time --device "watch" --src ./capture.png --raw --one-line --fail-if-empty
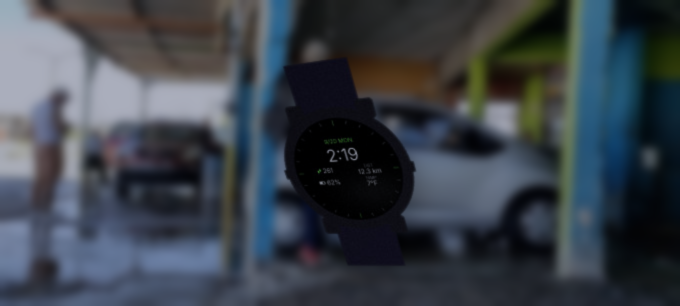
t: 2:19
